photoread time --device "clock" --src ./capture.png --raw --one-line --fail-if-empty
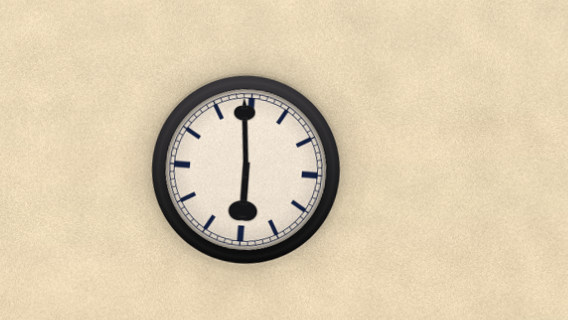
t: 5:59
